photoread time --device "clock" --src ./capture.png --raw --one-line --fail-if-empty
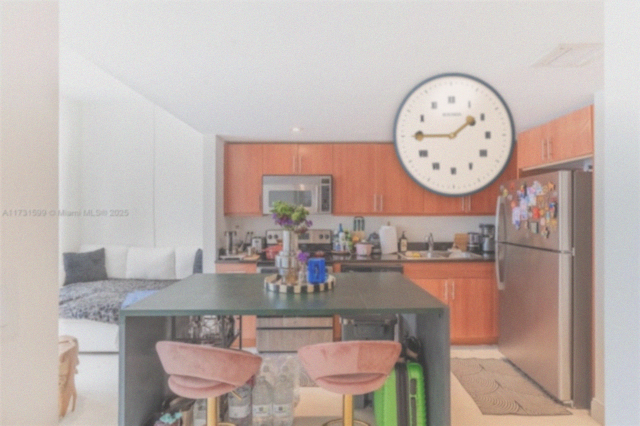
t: 1:45
